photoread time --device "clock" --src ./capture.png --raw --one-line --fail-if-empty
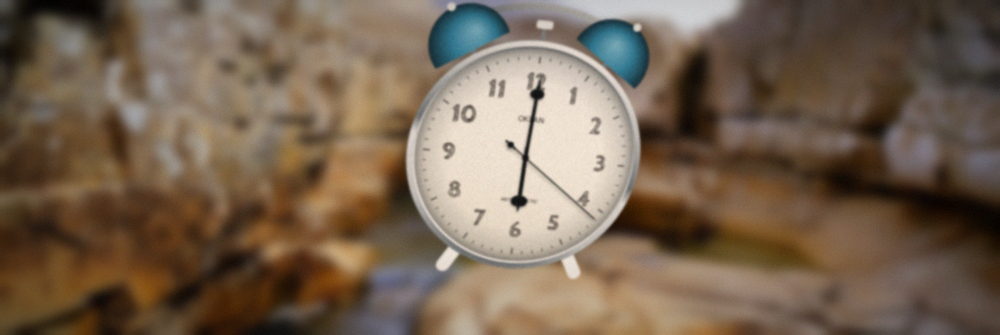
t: 6:00:21
